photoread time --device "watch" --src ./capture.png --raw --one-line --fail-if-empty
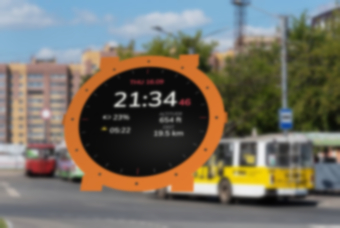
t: 21:34
